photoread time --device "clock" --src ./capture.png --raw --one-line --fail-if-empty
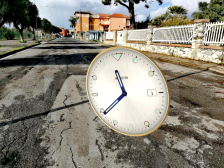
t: 11:39
